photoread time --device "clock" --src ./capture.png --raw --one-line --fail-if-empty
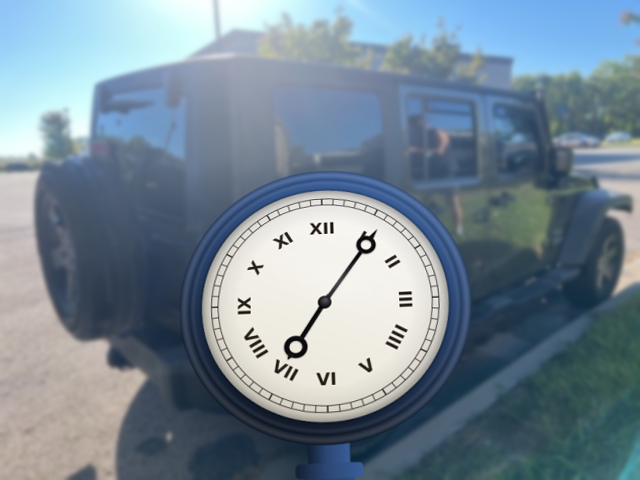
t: 7:06
